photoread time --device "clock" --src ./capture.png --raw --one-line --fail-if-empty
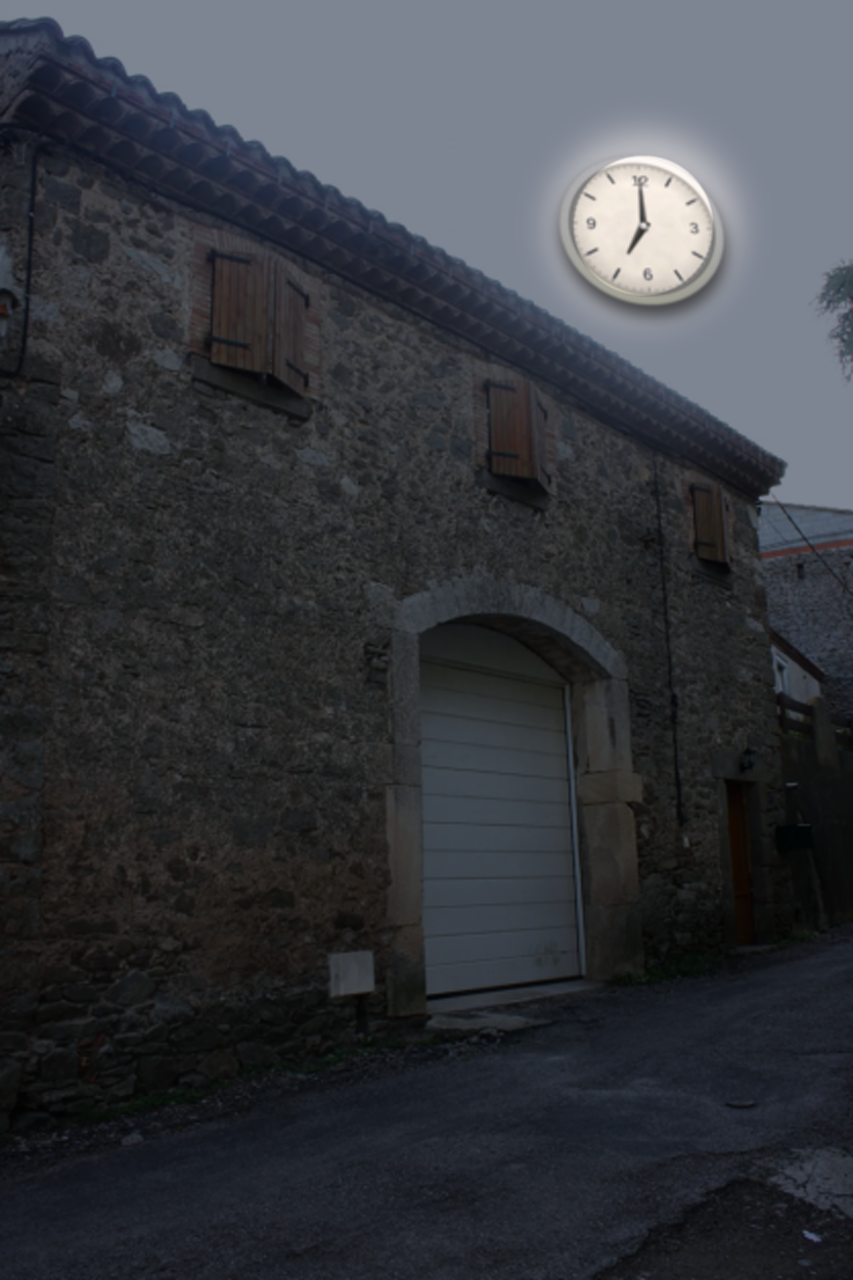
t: 7:00
